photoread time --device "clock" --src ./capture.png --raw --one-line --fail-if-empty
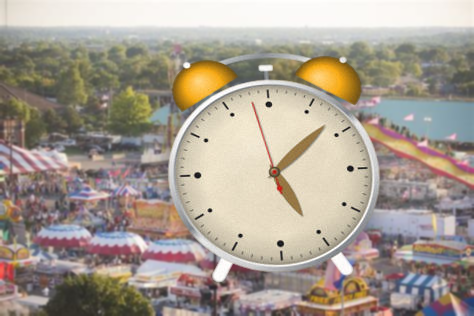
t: 5:07:58
